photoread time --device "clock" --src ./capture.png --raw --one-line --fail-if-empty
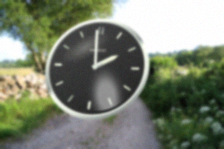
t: 1:59
